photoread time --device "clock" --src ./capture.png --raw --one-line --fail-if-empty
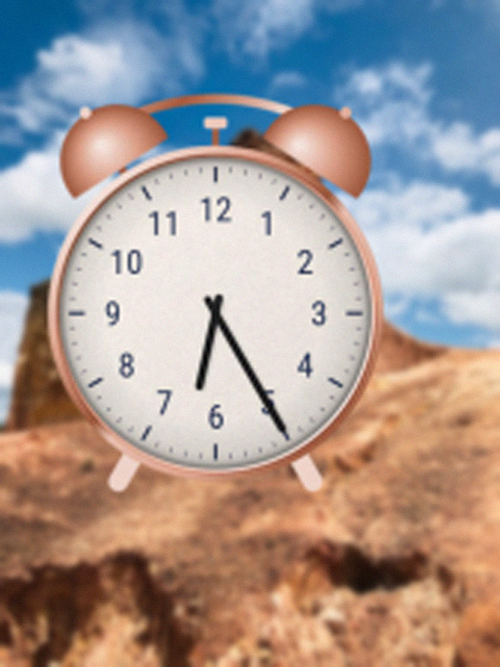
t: 6:25
